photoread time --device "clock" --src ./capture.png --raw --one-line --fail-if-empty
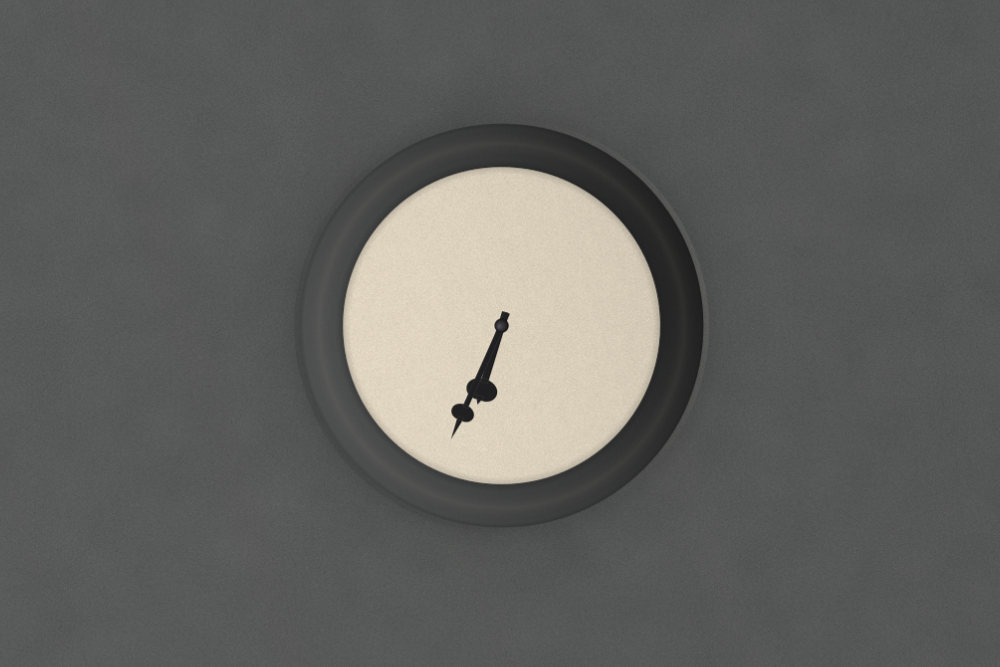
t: 6:34
